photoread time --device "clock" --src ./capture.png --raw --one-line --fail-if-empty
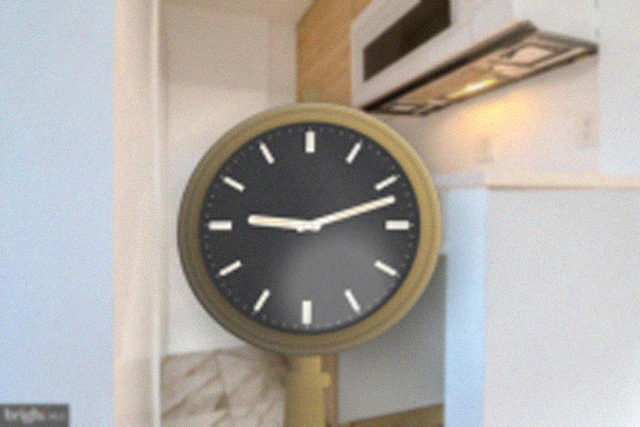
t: 9:12
